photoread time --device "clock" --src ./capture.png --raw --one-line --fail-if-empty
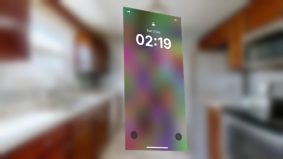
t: 2:19
